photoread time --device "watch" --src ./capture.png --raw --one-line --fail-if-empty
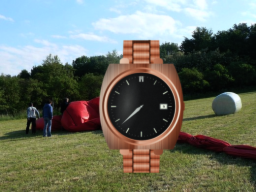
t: 7:38
